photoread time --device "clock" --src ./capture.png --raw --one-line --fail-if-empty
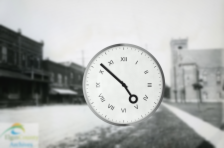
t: 4:52
